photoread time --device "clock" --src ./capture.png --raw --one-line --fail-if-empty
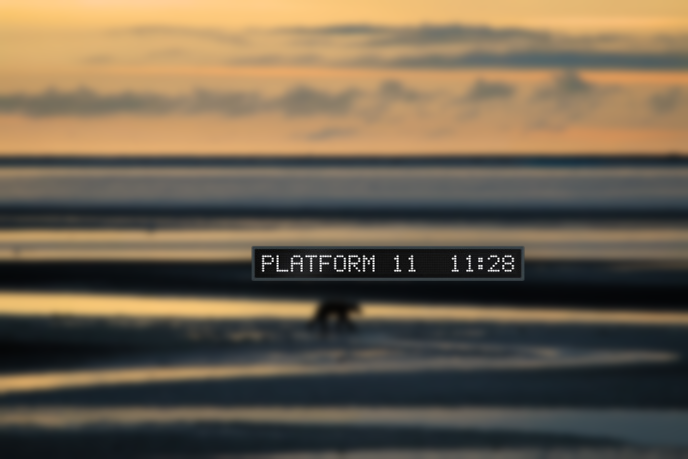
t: 11:28
